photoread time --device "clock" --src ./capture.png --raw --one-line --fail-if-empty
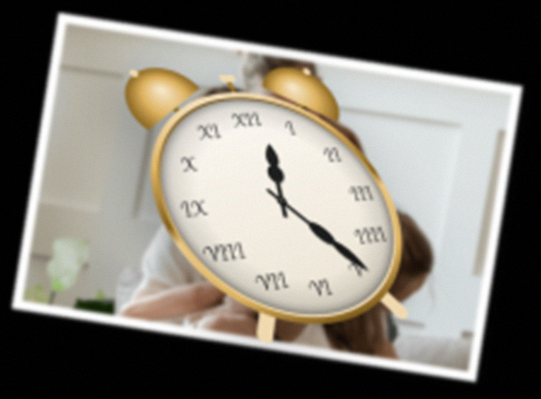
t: 12:24
